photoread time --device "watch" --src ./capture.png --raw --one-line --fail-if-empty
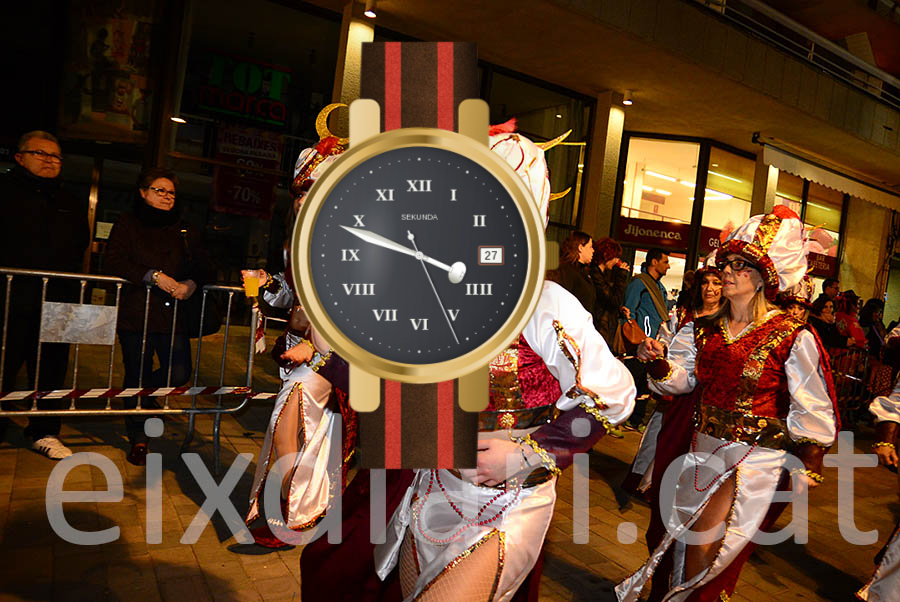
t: 3:48:26
